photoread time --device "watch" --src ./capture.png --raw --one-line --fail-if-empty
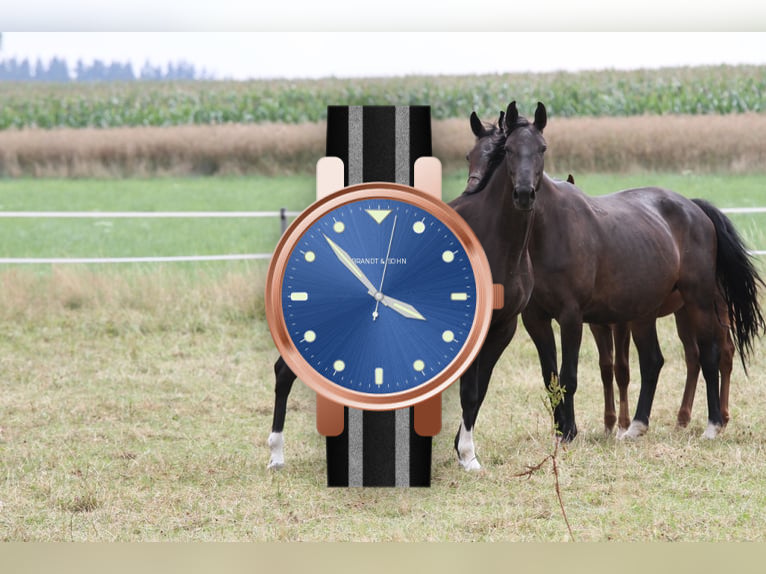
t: 3:53:02
